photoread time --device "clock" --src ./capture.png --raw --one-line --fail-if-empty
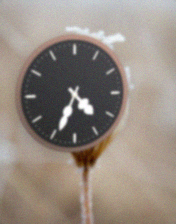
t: 4:34
